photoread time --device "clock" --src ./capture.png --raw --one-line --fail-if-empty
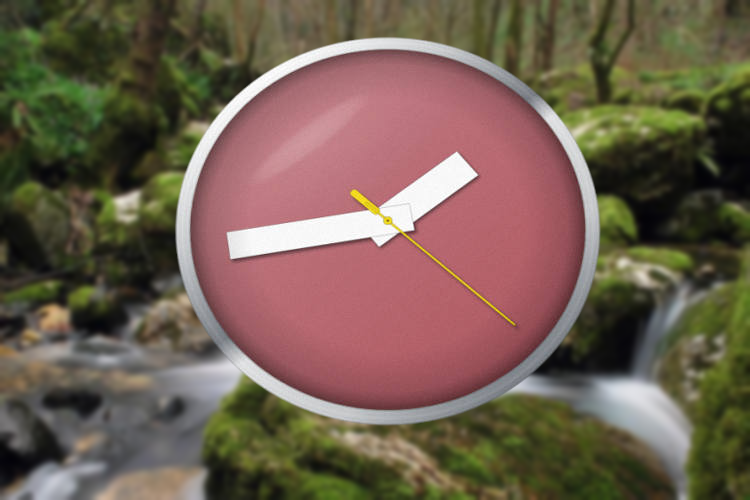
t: 1:43:22
